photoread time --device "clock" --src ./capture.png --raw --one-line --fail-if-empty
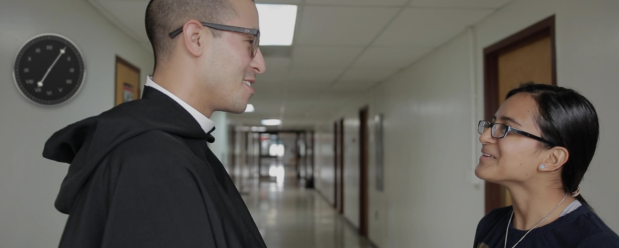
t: 7:06
